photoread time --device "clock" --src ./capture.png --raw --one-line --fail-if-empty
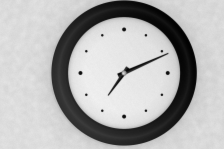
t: 7:11
